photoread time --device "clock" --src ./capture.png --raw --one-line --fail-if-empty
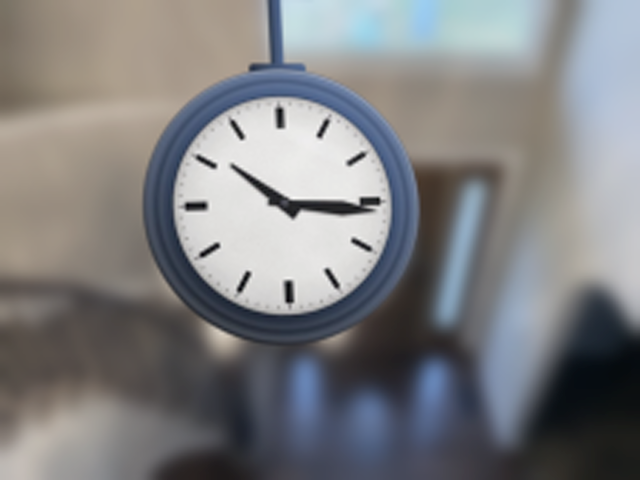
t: 10:16
